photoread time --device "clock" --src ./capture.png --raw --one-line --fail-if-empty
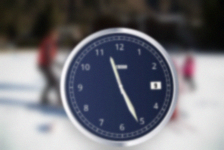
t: 11:26
